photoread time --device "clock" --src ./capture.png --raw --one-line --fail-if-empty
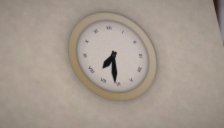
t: 7:31
